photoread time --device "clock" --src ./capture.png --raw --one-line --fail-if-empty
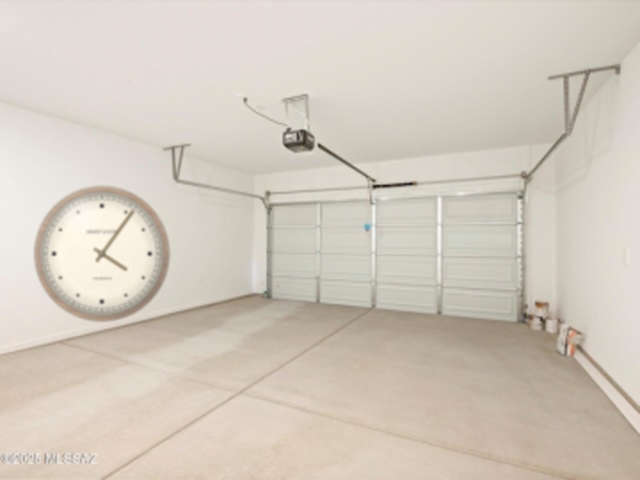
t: 4:06
